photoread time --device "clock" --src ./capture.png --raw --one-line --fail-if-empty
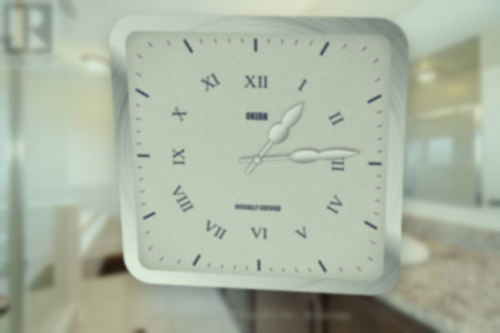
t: 1:14
